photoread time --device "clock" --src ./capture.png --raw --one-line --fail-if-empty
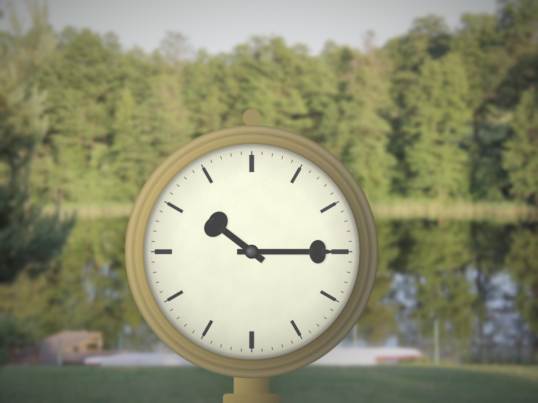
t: 10:15
